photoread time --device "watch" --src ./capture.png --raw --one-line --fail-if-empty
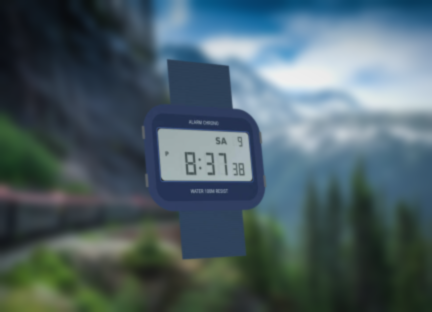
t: 8:37:38
